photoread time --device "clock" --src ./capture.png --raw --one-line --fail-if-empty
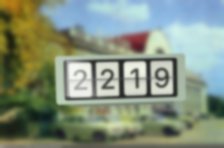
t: 22:19
